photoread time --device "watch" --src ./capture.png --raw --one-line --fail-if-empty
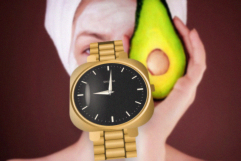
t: 9:01
